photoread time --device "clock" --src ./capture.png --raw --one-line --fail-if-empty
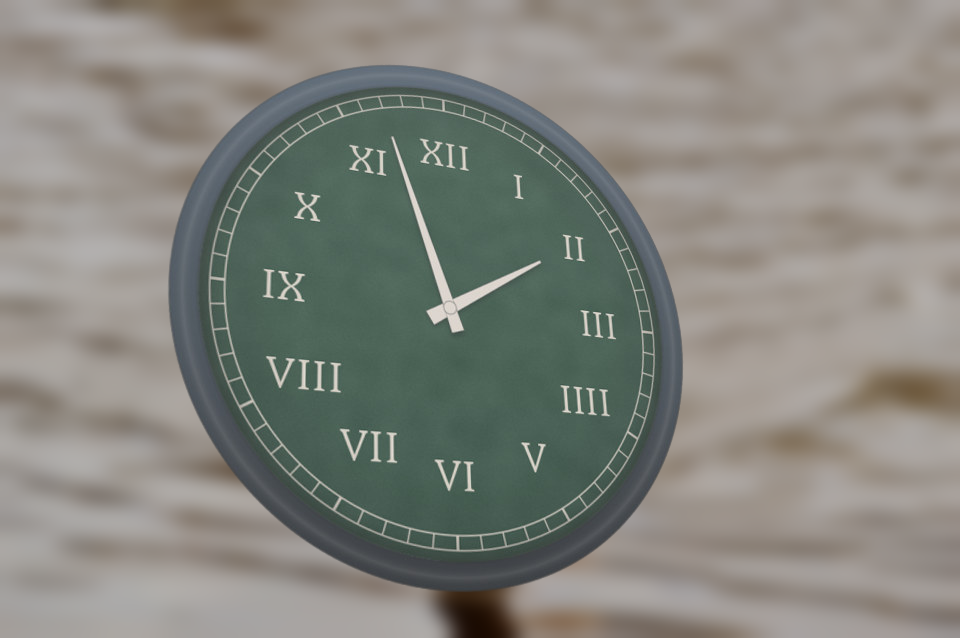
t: 1:57
